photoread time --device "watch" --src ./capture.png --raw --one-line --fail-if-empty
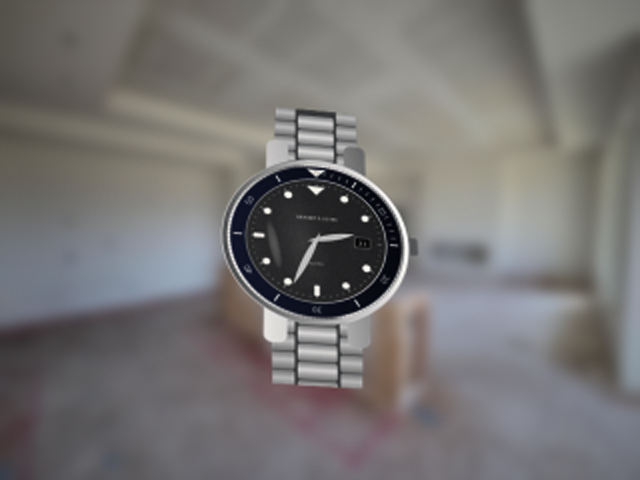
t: 2:34
